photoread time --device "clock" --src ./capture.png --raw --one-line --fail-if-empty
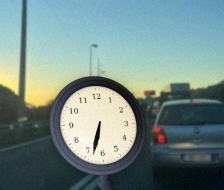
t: 6:33
